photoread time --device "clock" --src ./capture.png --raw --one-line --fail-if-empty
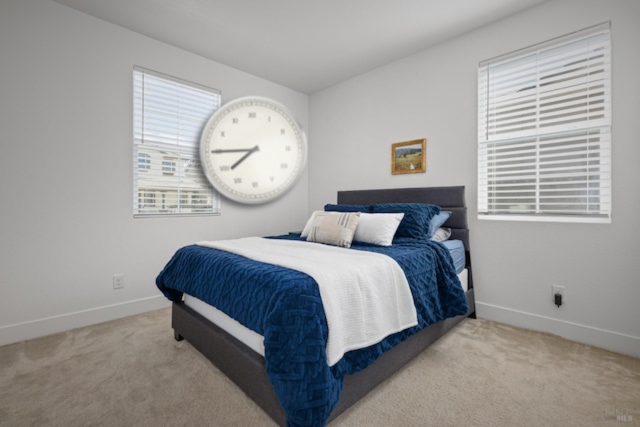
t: 7:45
